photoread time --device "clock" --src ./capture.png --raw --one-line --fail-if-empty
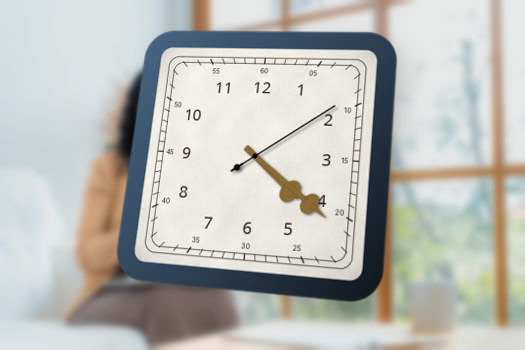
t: 4:21:09
